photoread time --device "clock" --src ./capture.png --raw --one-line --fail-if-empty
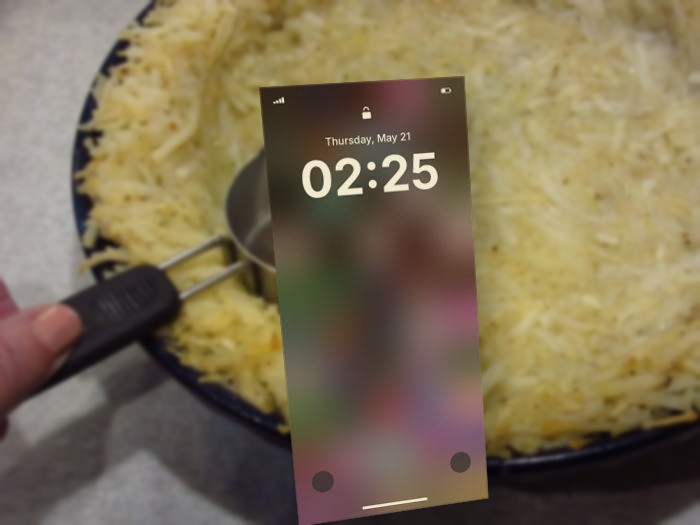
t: 2:25
